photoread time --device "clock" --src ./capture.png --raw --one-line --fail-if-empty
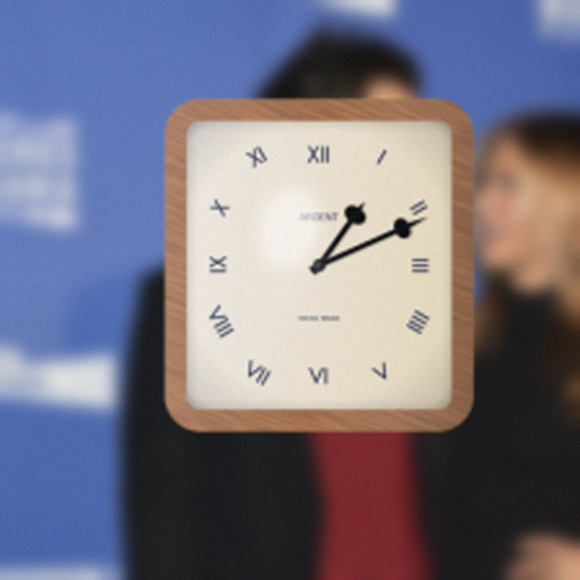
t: 1:11
